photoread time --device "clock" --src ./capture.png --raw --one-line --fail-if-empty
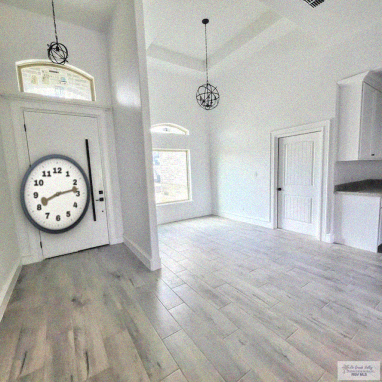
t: 8:13
